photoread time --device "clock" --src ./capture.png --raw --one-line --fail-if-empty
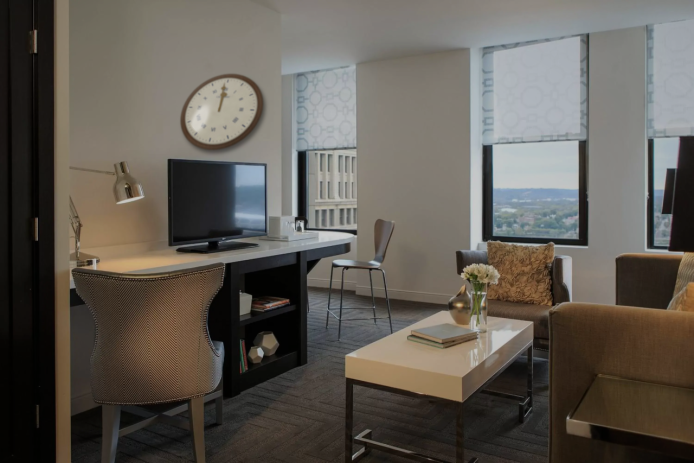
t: 11:59
